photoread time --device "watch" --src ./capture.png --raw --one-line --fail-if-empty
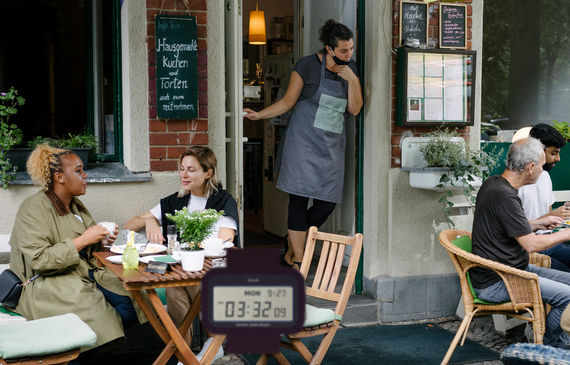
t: 3:32
